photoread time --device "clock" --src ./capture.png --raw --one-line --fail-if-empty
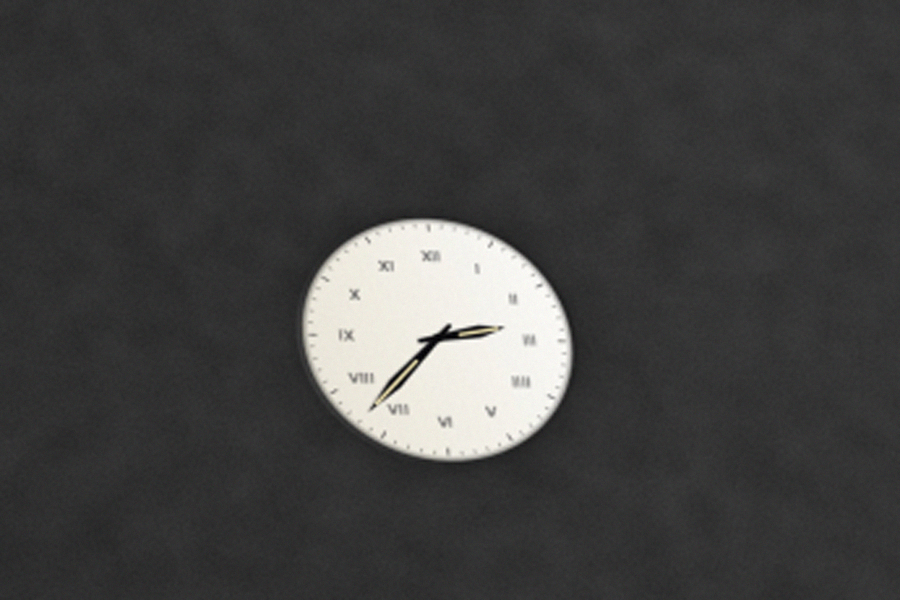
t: 2:37
